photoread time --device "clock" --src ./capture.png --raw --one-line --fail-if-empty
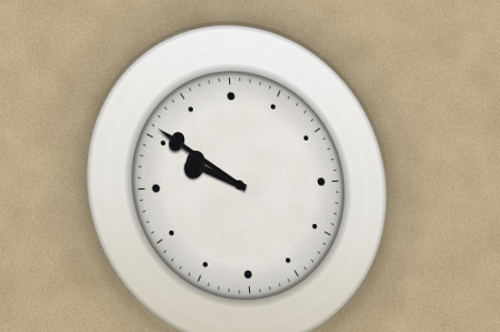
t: 9:51
